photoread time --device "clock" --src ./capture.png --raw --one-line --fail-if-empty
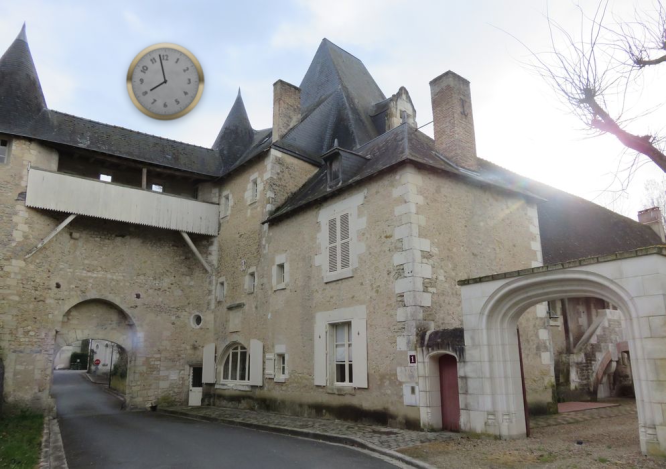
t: 7:58
